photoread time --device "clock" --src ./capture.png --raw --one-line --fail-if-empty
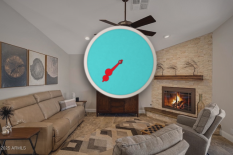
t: 7:37
